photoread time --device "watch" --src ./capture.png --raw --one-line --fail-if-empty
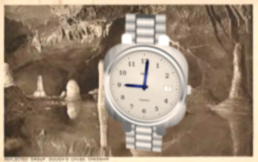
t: 9:01
